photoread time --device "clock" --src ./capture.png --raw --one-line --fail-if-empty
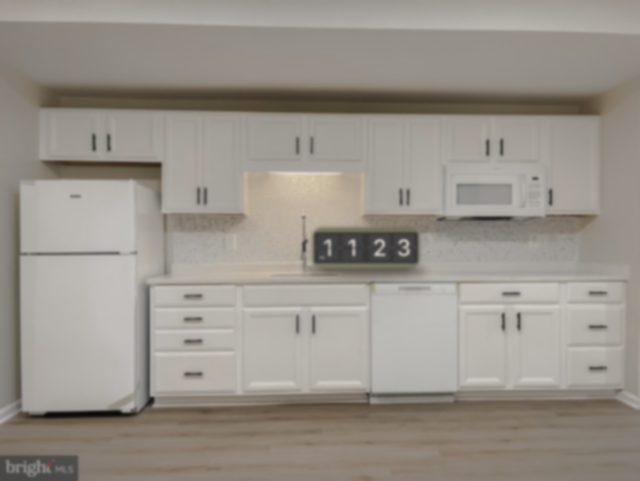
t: 11:23
